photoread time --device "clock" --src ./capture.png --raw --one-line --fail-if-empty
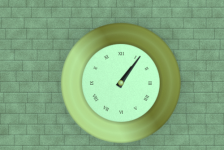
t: 1:06
